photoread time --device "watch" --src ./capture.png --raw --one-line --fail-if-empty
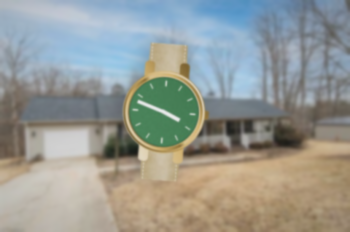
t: 3:48
